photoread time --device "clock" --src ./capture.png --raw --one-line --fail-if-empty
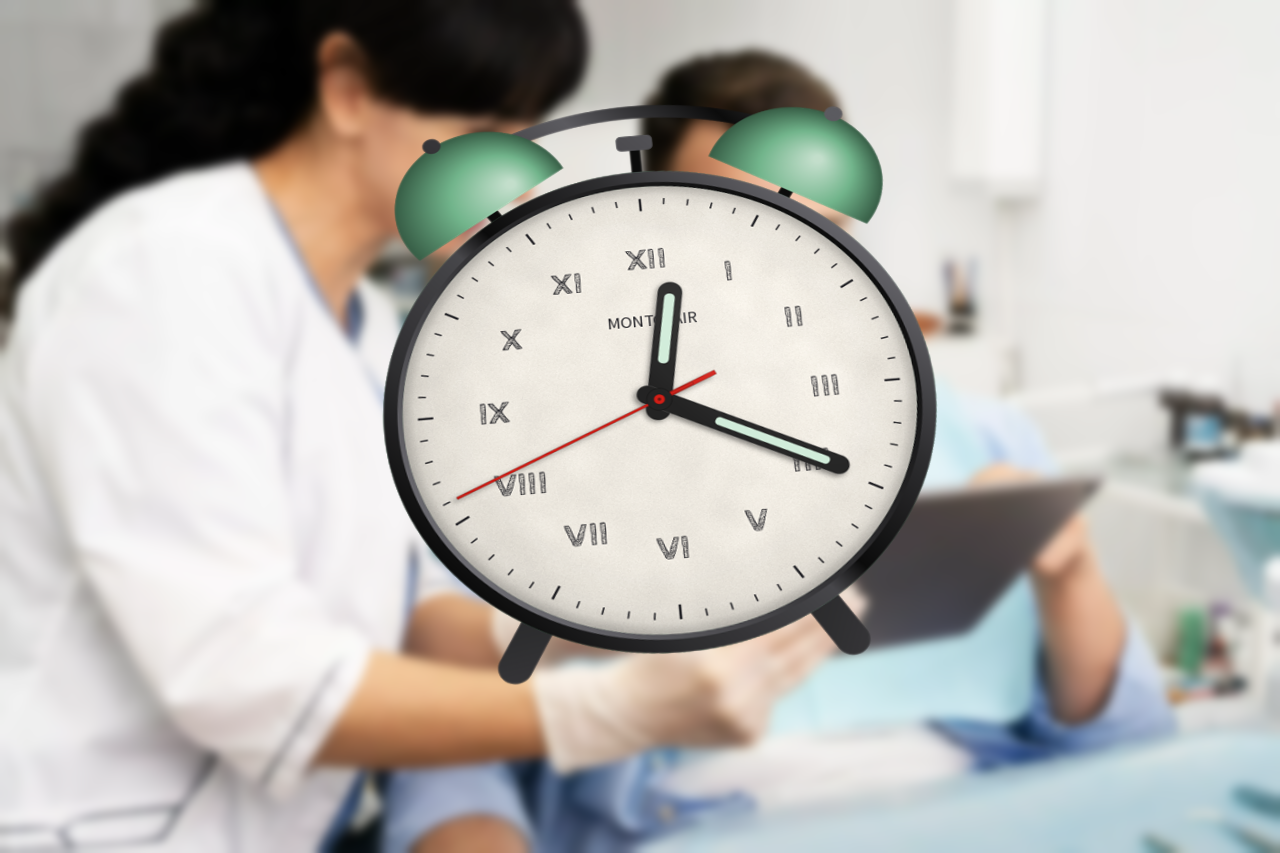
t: 12:19:41
